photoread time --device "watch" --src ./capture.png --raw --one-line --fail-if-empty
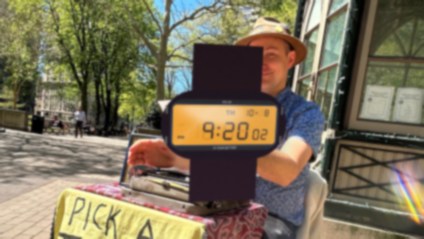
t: 9:20:02
